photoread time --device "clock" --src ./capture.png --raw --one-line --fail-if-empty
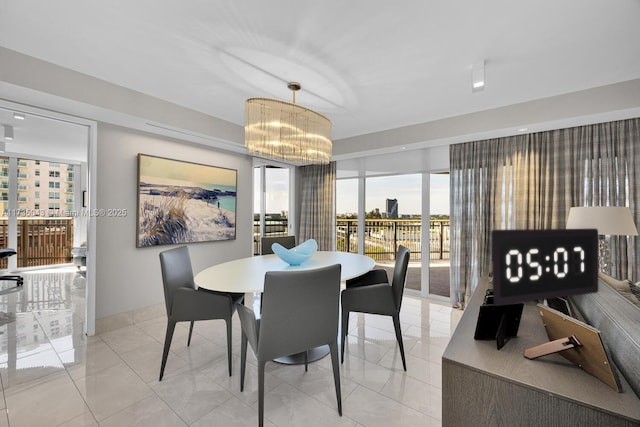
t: 5:07
